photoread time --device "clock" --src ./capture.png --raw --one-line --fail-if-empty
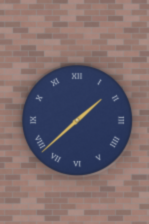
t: 1:38
